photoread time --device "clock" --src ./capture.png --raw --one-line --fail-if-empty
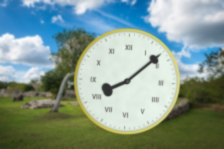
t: 8:08
